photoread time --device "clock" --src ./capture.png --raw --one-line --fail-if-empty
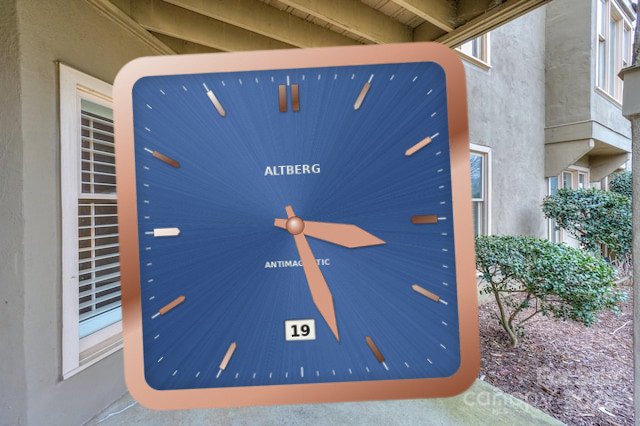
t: 3:27
